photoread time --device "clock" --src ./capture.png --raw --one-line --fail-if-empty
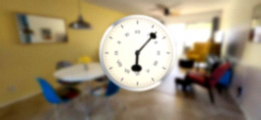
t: 6:07
